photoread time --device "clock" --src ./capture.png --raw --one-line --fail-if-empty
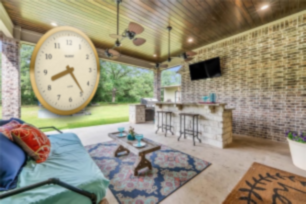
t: 8:24
